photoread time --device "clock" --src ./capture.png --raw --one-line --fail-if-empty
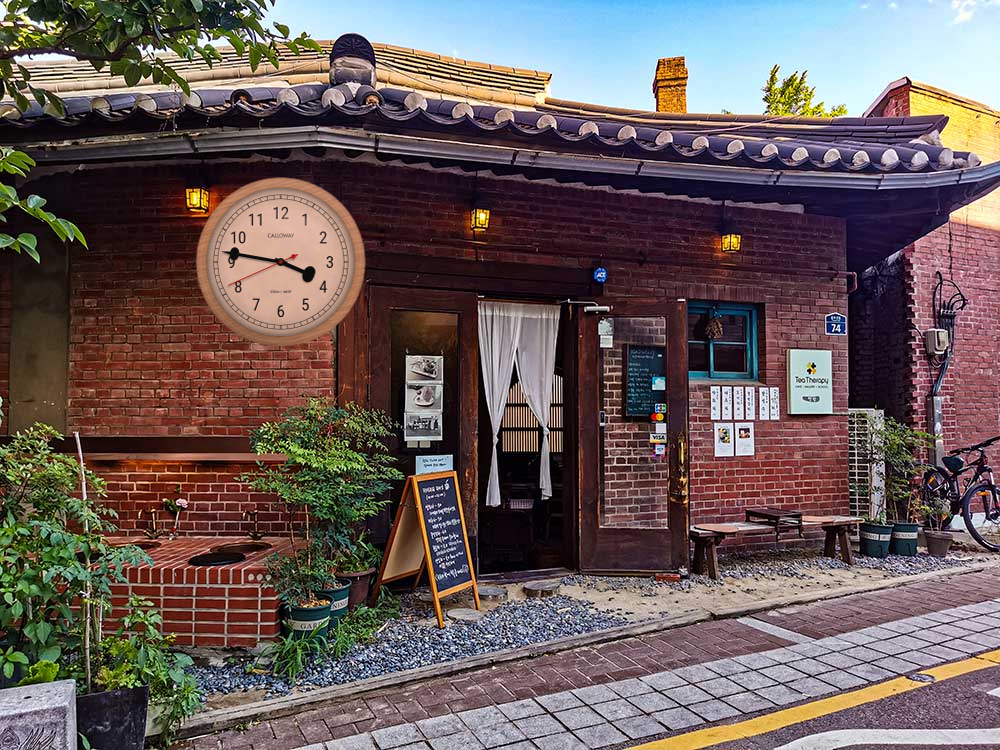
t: 3:46:41
